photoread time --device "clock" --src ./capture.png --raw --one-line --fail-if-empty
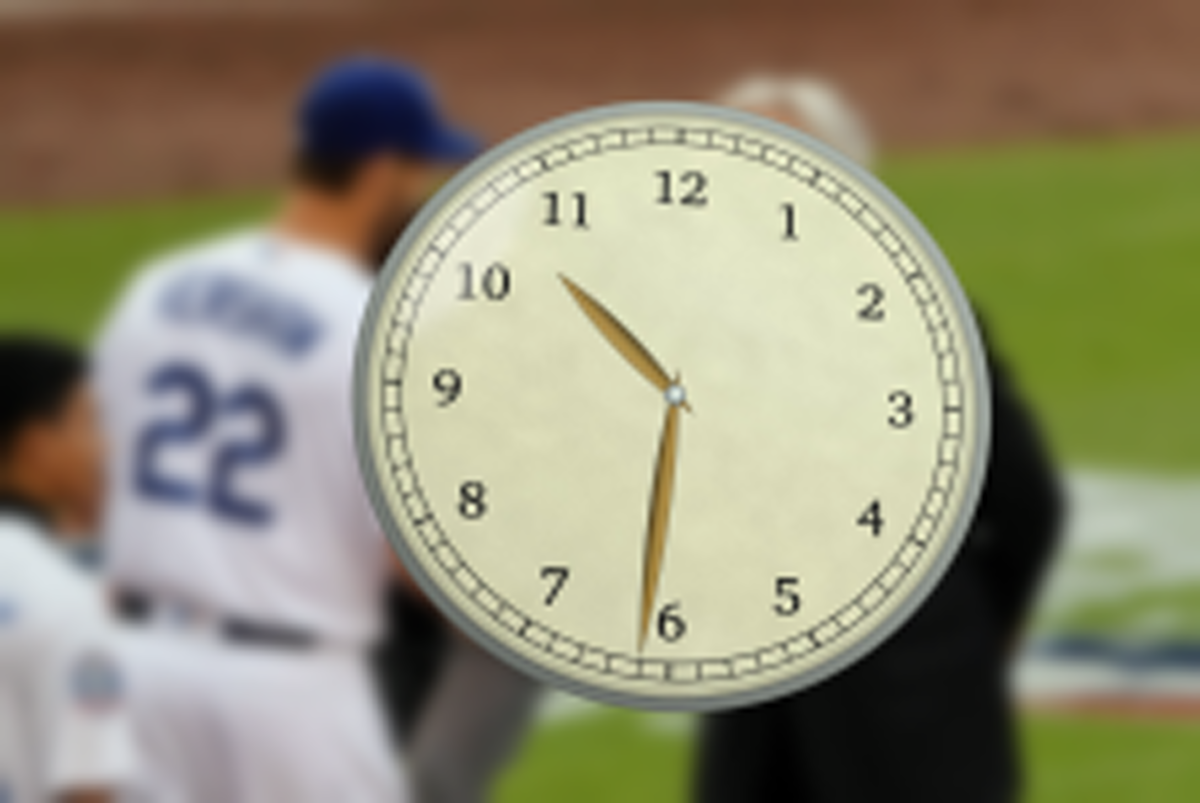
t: 10:31
